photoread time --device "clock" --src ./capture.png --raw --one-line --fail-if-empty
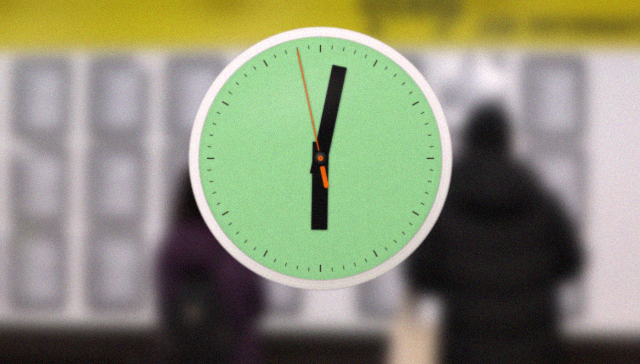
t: 6:01:58
